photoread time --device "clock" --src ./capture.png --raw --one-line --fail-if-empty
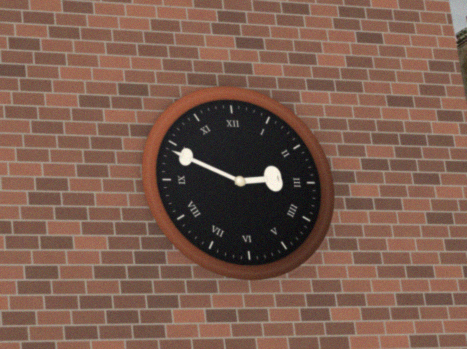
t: 2:49
